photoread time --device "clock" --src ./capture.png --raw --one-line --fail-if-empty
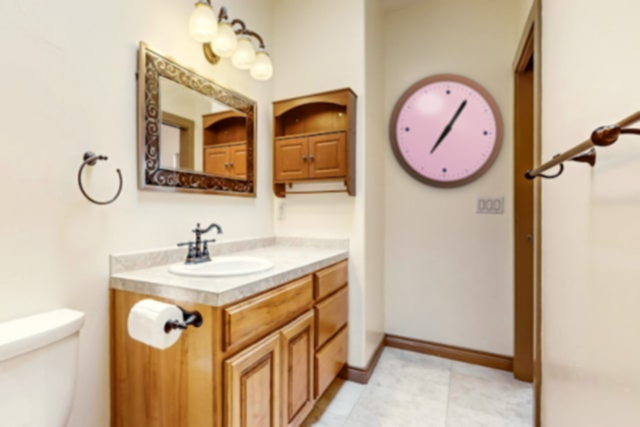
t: 7:05
